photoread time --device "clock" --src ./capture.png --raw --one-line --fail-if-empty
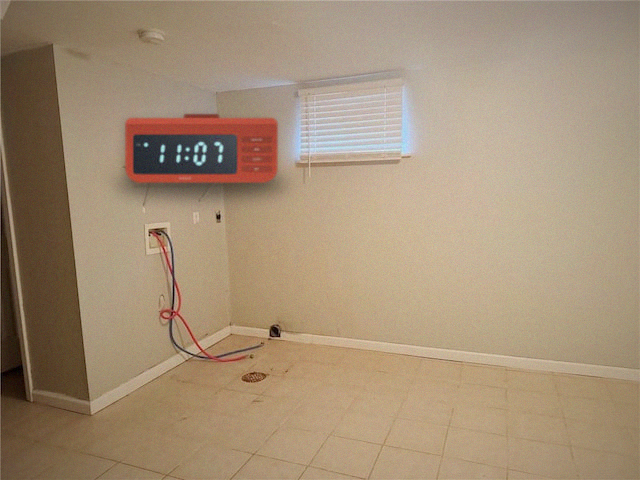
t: 11:07
